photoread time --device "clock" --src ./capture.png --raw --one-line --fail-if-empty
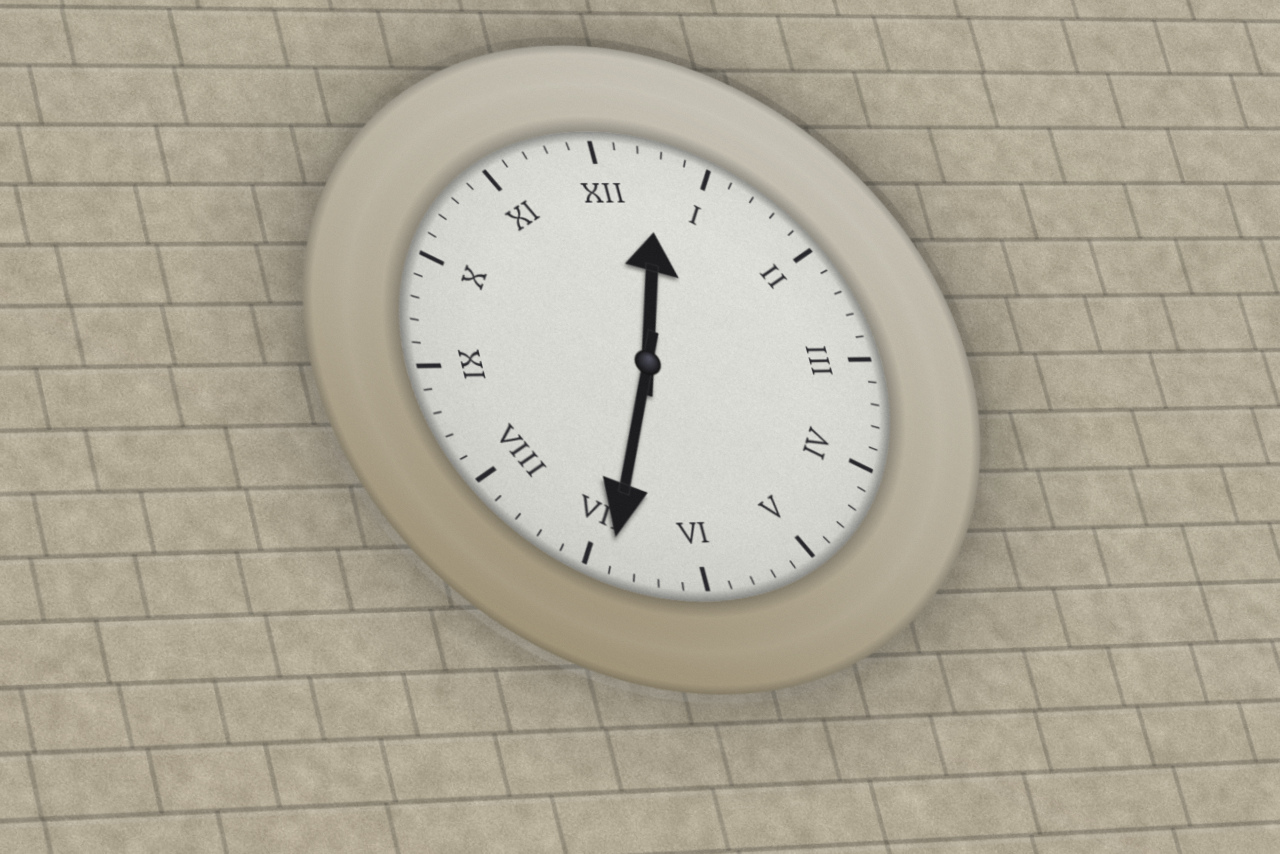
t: 12:34
